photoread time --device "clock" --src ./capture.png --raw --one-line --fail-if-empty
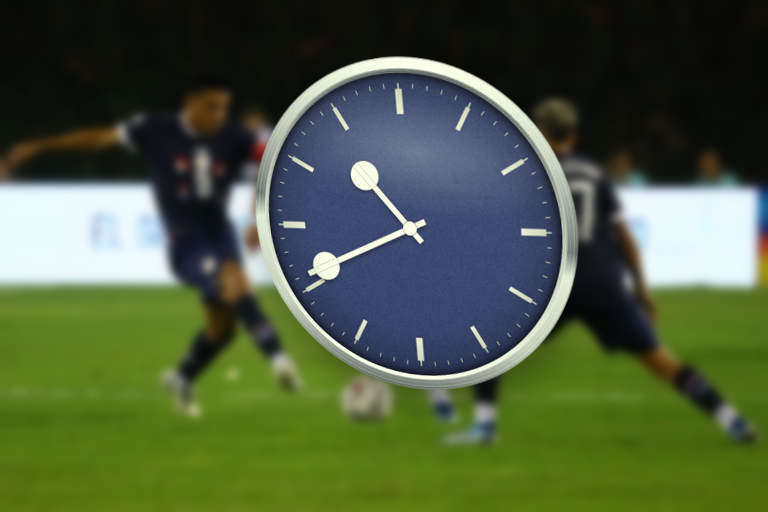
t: 10:41
